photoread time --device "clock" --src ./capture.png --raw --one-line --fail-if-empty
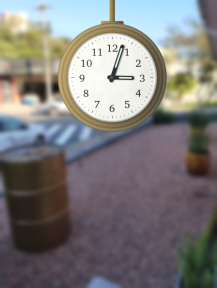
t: 3:03
